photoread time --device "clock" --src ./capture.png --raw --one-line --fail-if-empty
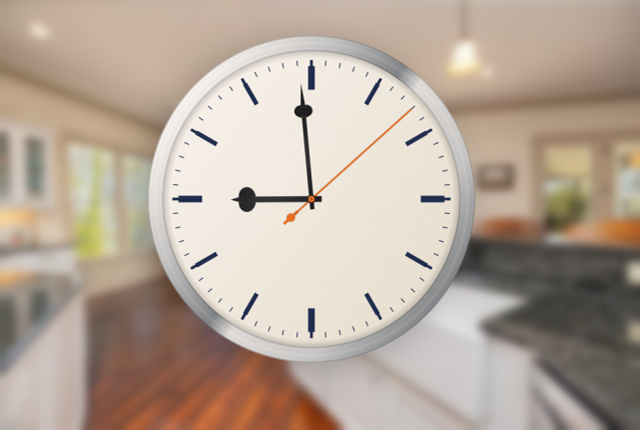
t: 8:59:08
